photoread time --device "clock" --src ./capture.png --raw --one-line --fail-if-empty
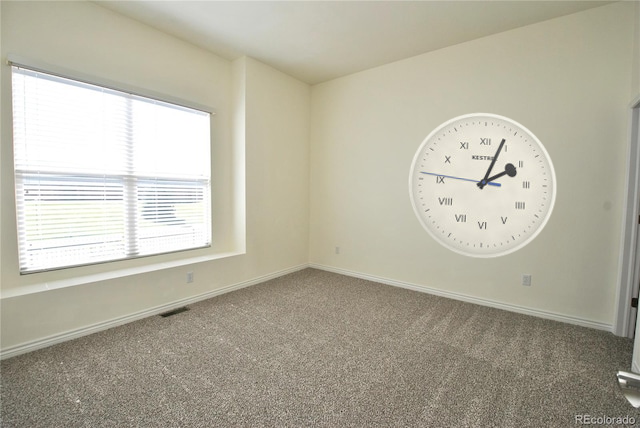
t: 2:03:46
